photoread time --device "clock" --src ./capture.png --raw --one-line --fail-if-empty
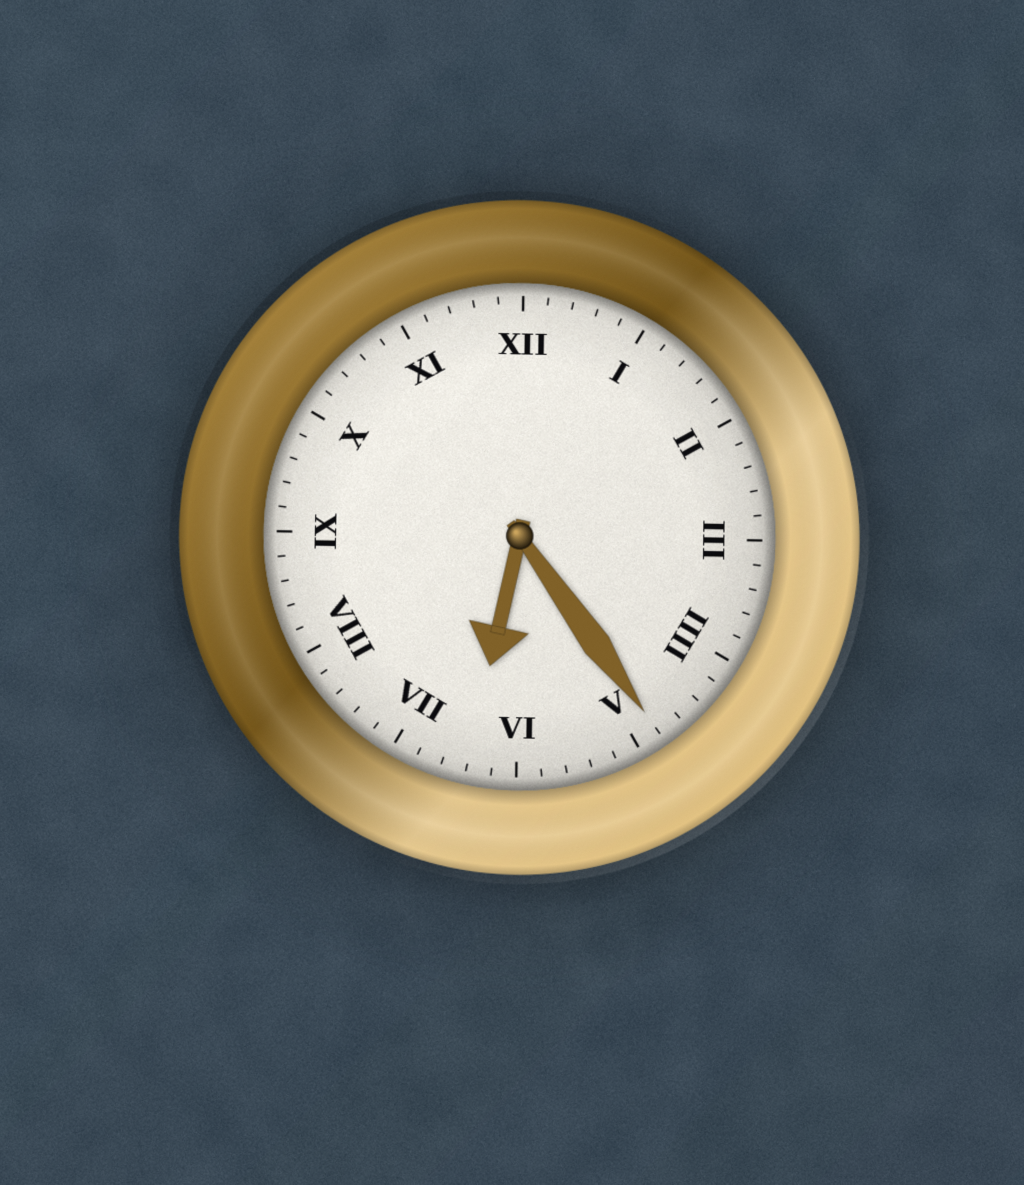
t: 6:24
